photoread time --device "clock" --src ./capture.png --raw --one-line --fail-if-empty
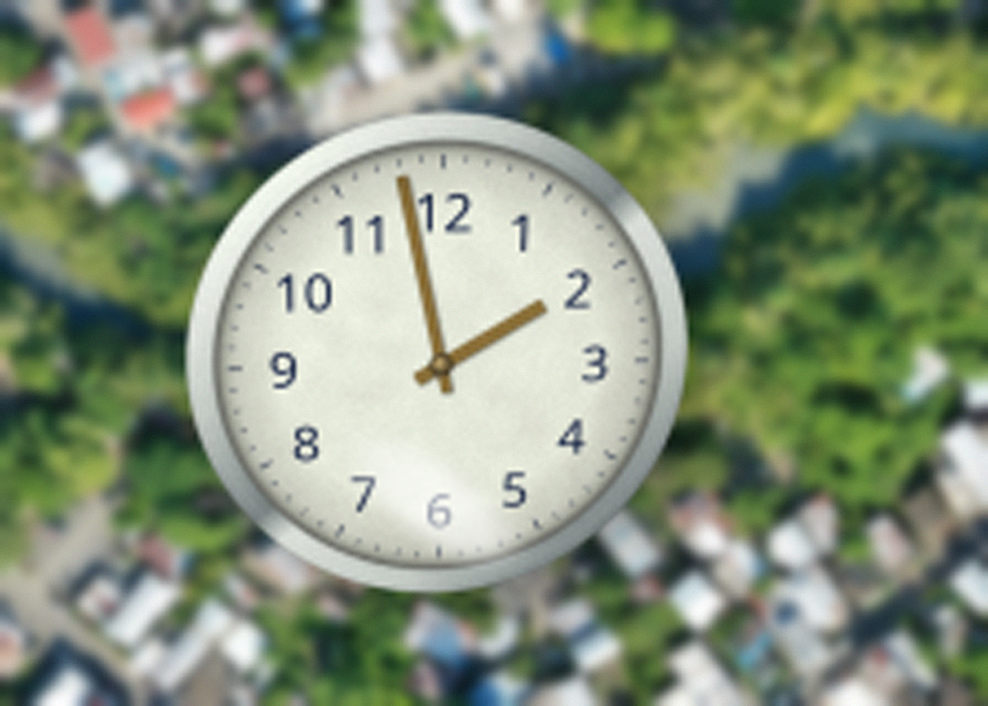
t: 1:58
